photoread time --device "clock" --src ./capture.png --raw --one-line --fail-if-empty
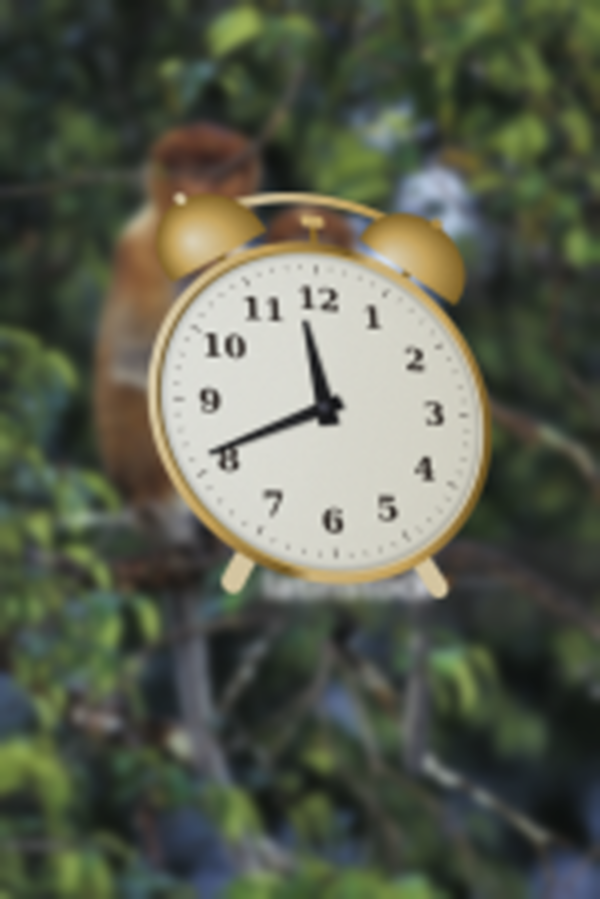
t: 11:41
